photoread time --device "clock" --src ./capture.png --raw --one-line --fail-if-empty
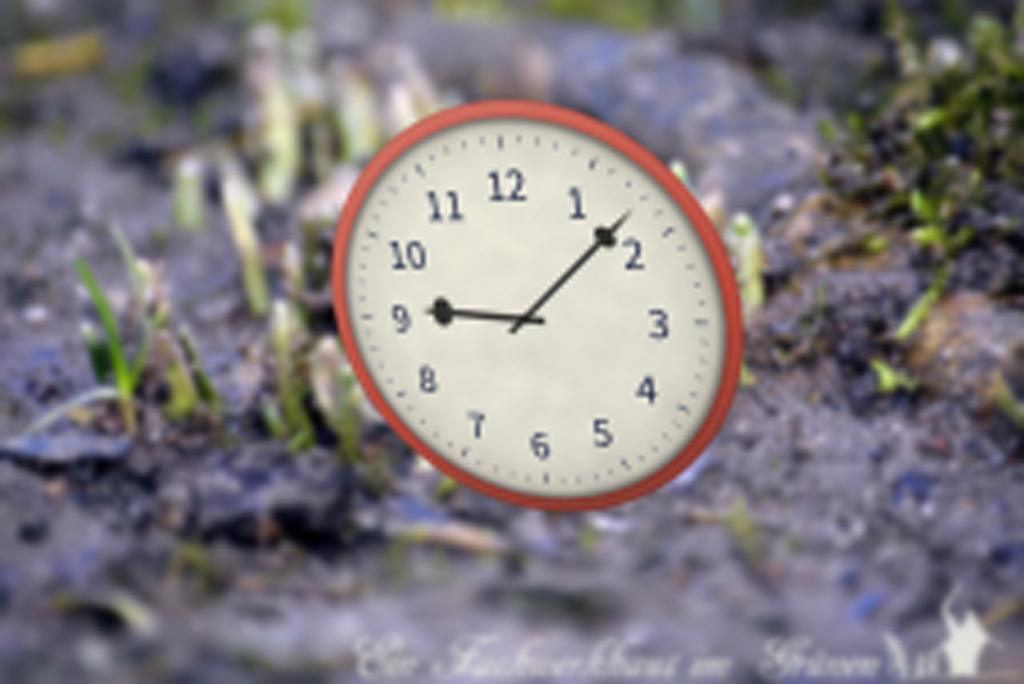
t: 9:08
